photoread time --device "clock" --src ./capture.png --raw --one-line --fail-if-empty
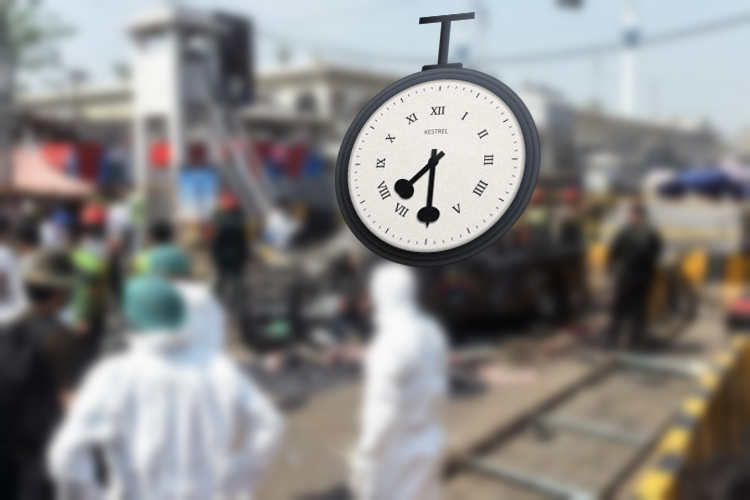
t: 7:30
